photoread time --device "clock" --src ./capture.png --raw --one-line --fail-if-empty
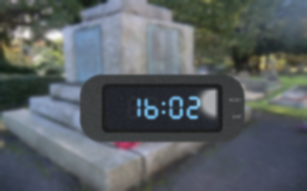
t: 16:02
